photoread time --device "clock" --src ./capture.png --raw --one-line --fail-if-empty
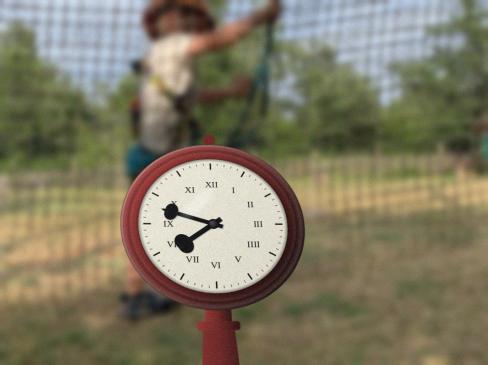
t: 7:48
